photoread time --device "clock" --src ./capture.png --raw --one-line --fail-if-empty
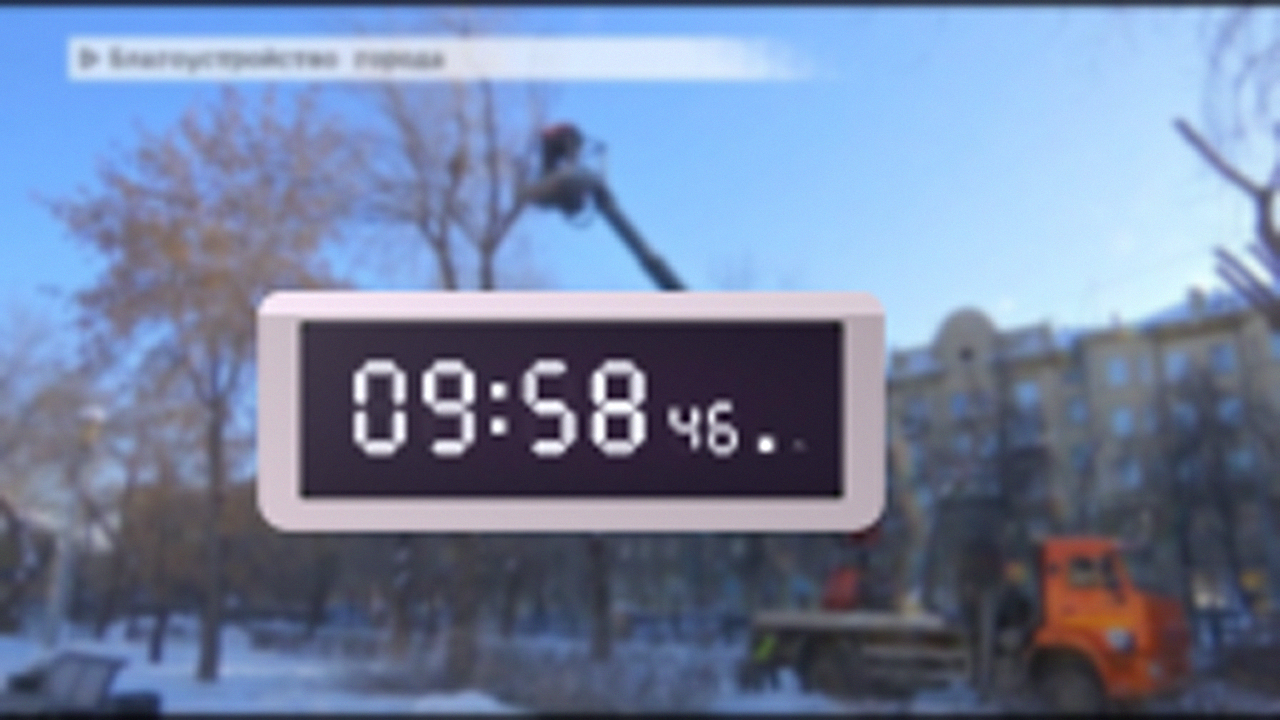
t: 9:58:46
